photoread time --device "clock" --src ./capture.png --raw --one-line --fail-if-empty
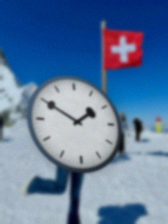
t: 1:50
